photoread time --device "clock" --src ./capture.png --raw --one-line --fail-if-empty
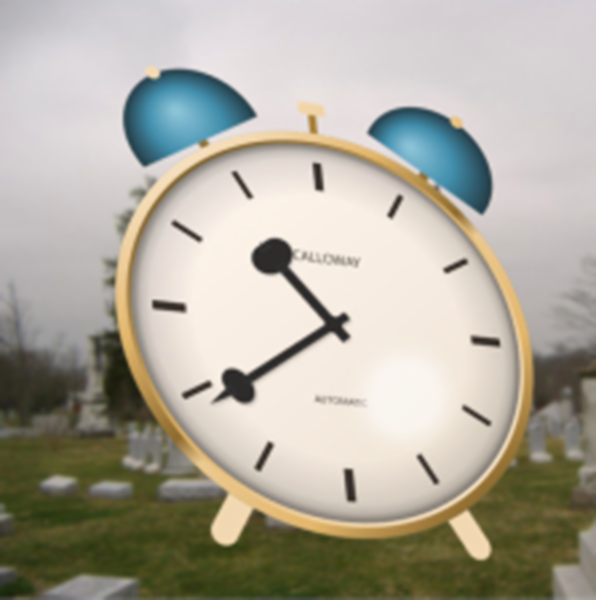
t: 10:39
